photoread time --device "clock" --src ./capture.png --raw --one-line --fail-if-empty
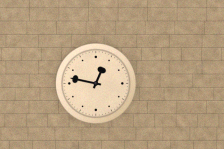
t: 12:47
